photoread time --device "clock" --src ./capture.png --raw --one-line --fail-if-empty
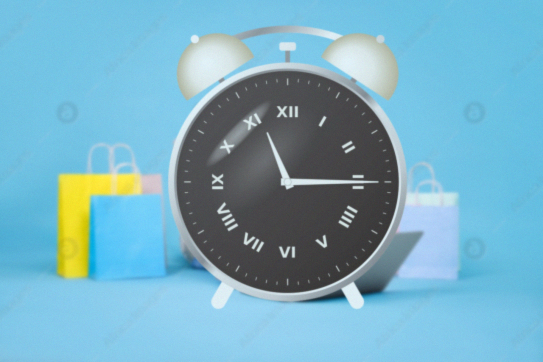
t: 11:15
